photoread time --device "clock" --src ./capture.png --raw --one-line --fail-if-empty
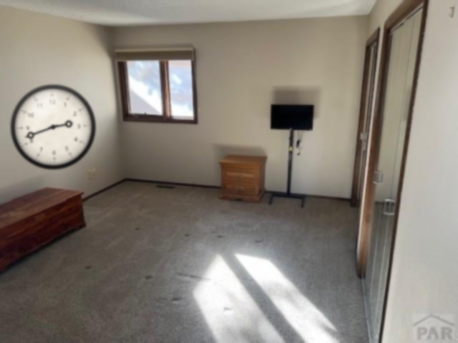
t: 2:42
